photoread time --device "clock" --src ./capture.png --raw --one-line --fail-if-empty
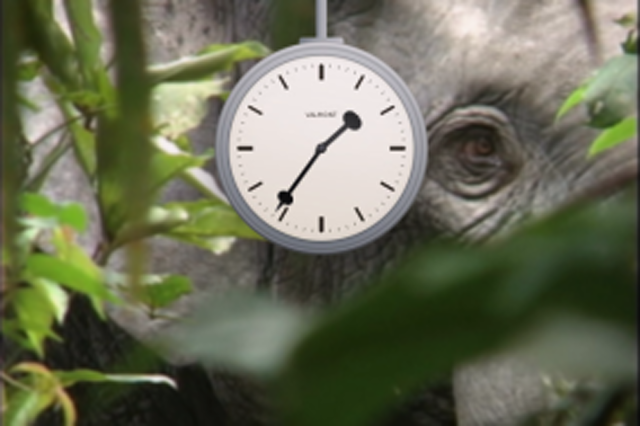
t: 1:36
